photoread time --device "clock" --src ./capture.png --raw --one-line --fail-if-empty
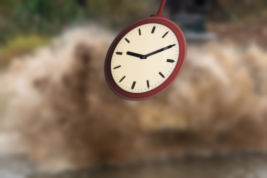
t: 9:10
